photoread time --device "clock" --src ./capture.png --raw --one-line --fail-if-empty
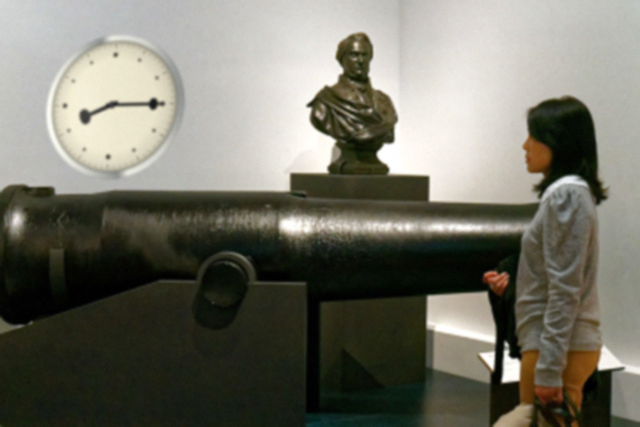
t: 8:15
